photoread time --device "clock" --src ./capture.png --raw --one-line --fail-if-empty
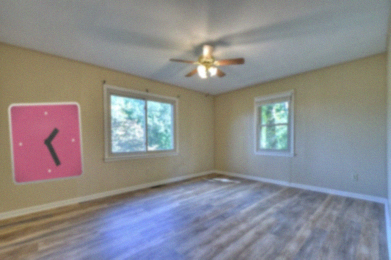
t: 1:26
